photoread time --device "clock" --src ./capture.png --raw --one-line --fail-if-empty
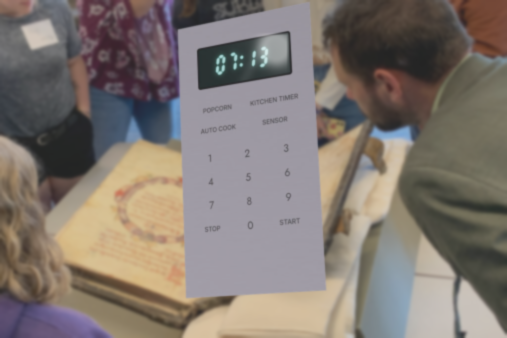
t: 7:13
